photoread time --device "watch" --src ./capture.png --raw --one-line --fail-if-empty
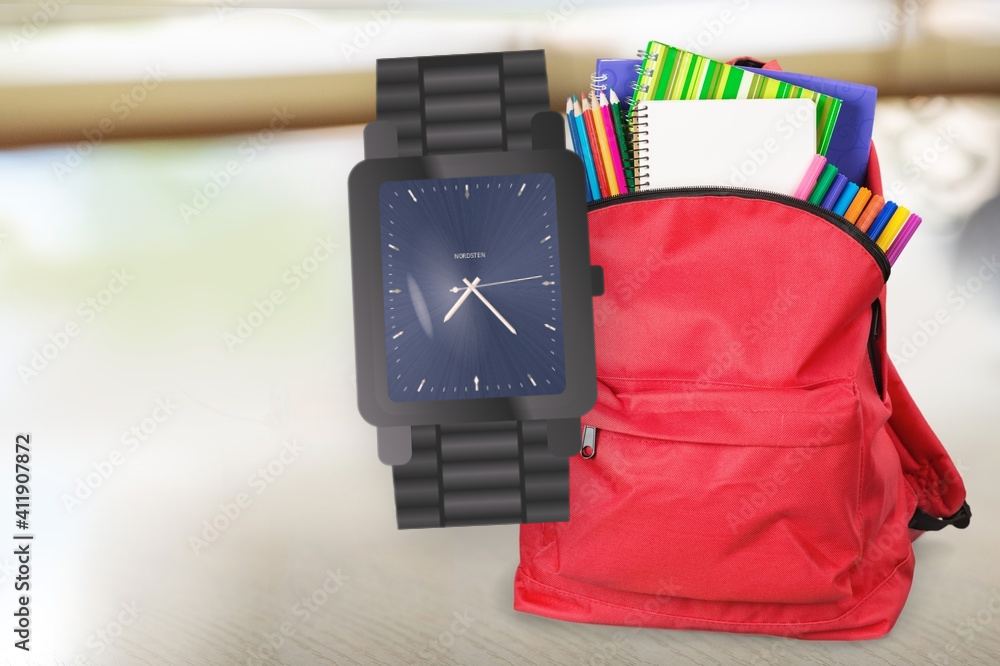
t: 7:23:14
